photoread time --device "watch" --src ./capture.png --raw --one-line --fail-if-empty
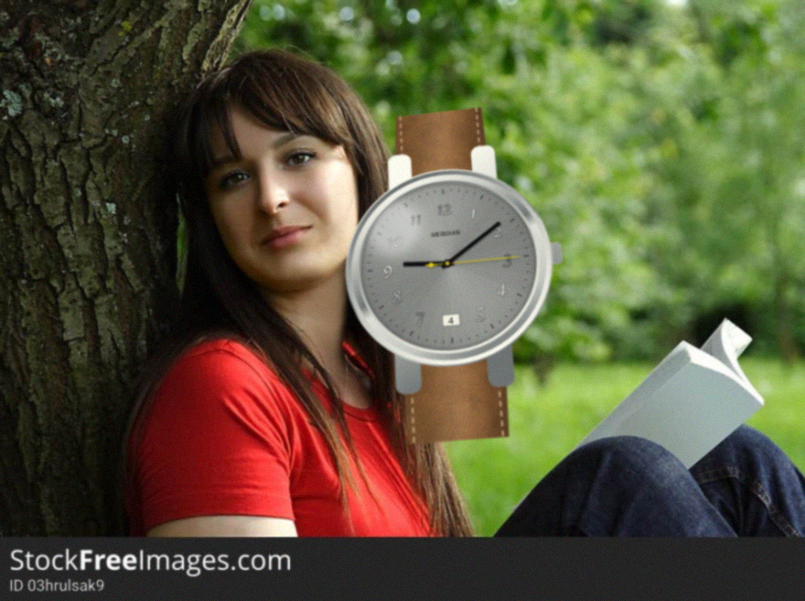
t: 9:09:15
